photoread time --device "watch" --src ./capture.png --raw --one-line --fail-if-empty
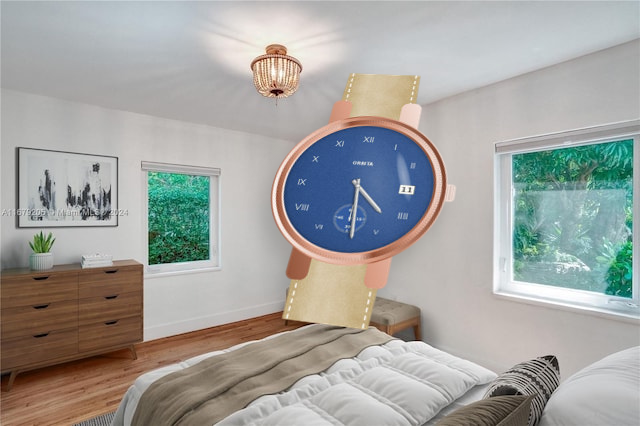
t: 4:29
